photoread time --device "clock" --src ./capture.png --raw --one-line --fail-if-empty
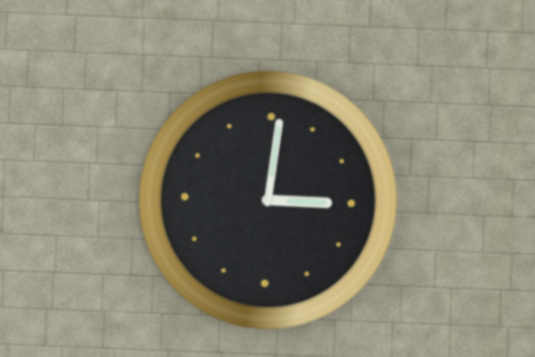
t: 3:01
